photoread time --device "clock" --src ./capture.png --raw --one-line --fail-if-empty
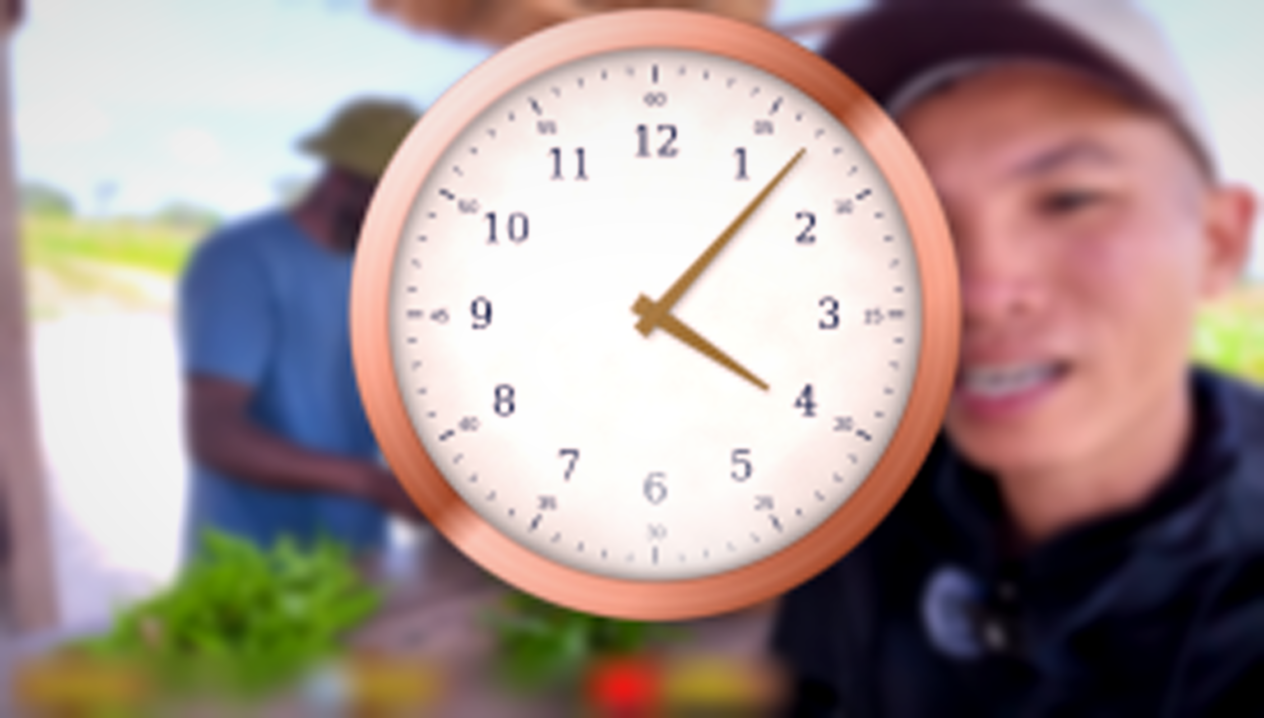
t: 4:07
